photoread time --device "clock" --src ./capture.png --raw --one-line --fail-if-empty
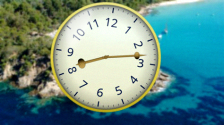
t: 8:13
